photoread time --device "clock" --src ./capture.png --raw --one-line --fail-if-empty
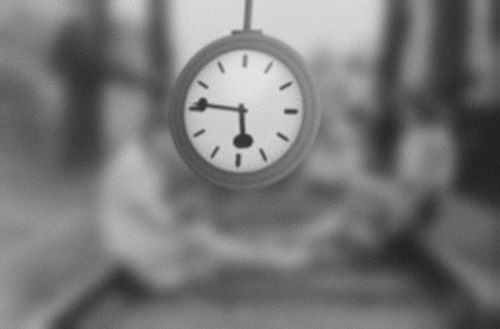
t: 5:46
